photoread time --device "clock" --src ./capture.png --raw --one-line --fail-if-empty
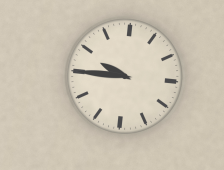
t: 9:45
